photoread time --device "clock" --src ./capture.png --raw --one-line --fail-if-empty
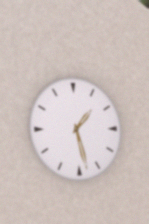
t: 1:28
